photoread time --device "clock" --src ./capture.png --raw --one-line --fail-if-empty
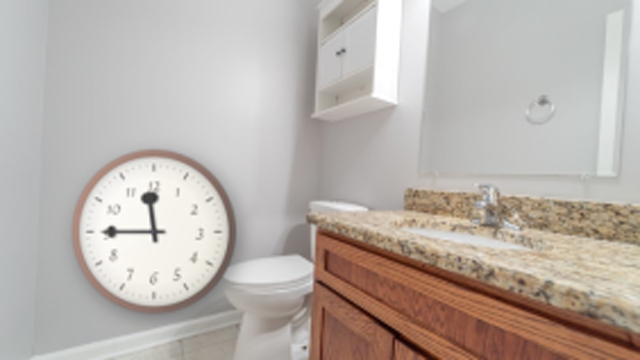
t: 11:45
